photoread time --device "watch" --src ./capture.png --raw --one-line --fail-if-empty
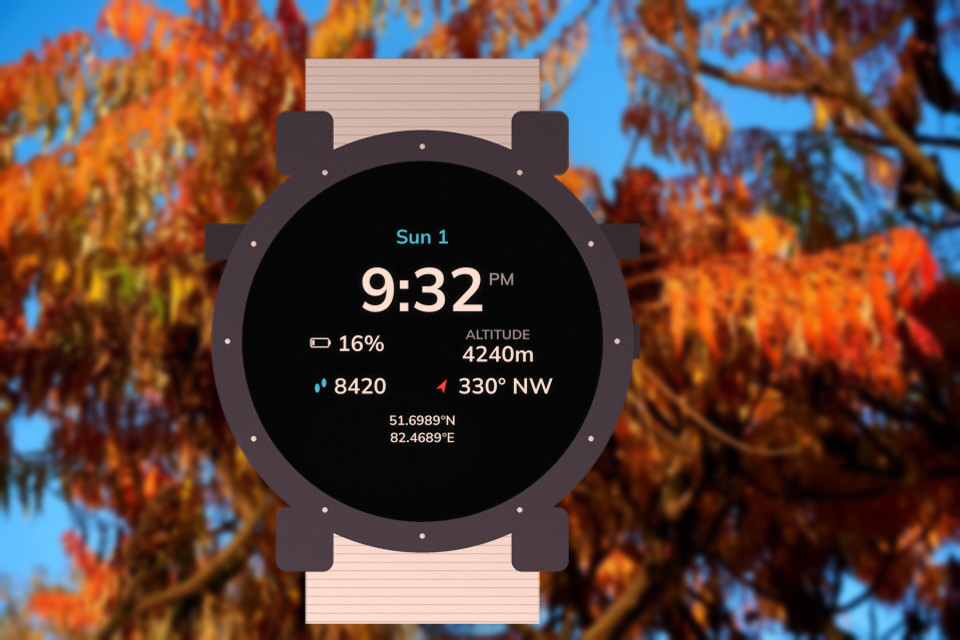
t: 9:32
